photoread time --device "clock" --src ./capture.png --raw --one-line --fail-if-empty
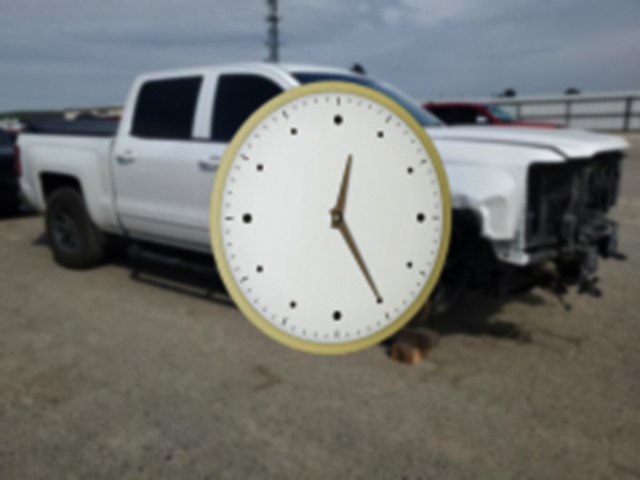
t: 12:25
